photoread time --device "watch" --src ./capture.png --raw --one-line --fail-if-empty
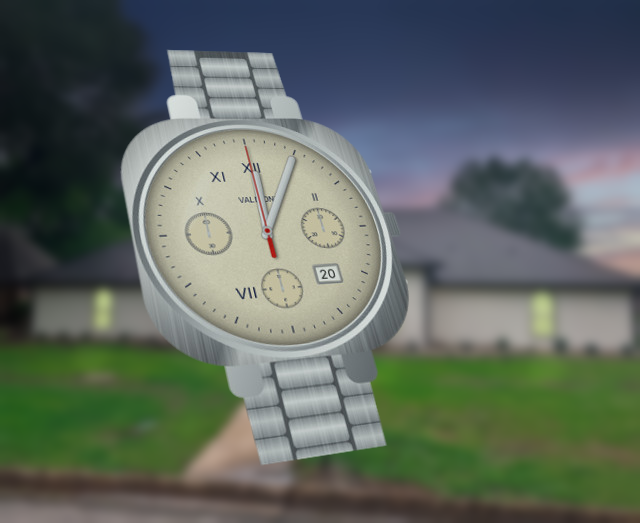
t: 12:05
